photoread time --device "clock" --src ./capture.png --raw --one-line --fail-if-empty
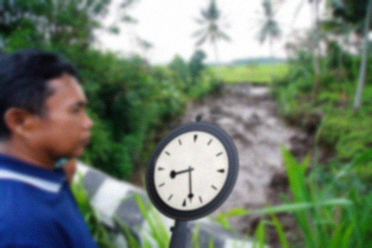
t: 8:28
